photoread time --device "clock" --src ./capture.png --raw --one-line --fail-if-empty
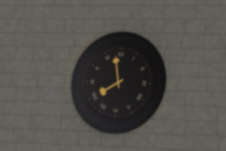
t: 7:58
